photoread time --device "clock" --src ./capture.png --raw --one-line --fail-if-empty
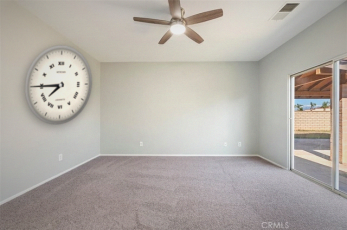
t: 7:45
